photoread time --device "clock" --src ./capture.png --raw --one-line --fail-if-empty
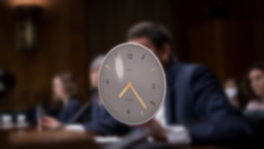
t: 7:23
